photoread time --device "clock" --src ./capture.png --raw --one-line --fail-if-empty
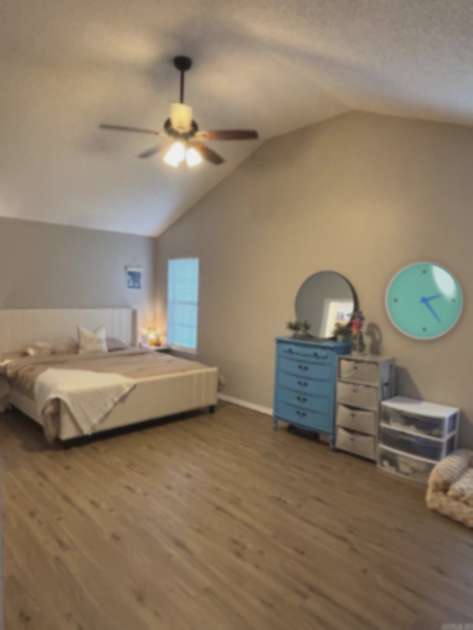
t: 2:24
